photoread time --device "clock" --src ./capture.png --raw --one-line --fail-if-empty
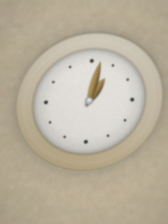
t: 1:02
